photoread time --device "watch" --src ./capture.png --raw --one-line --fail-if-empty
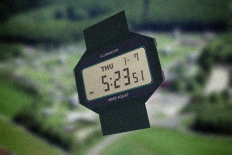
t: 5:23:51
